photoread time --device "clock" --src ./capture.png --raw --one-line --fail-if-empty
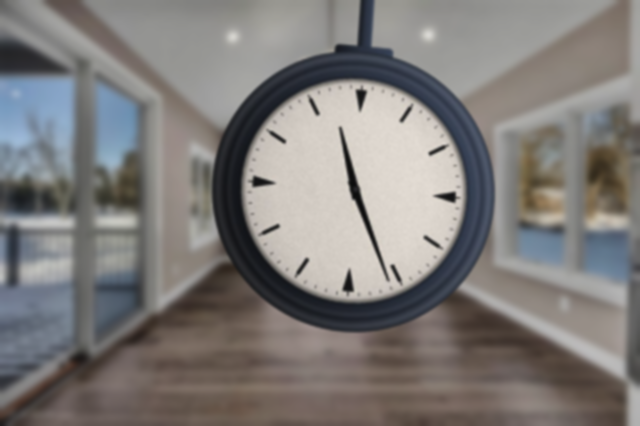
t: 11:26
